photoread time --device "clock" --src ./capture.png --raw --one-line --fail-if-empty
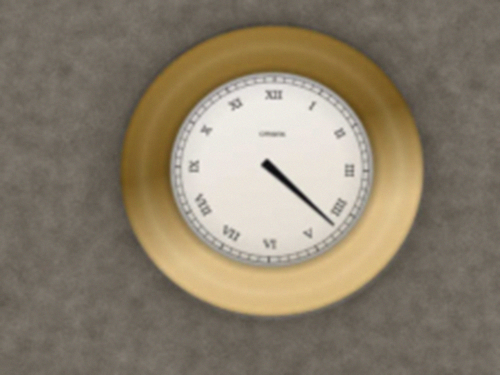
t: 4:22
